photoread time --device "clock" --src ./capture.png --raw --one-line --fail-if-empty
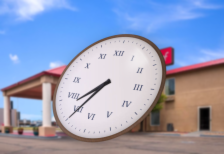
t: 7:35
